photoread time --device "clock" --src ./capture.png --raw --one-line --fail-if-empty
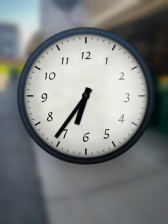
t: 6:36
